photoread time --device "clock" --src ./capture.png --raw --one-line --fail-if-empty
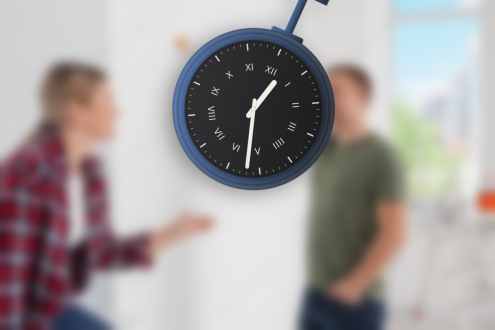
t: 12:27
